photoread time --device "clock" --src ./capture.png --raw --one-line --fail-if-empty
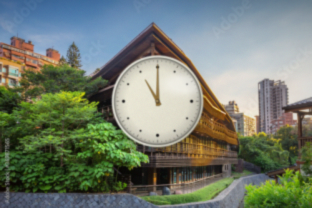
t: 11:00
